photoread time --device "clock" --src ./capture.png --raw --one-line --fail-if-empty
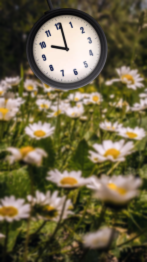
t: 10:01
